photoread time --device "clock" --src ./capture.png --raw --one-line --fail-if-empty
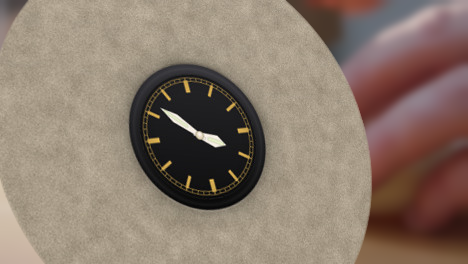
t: 3:52
